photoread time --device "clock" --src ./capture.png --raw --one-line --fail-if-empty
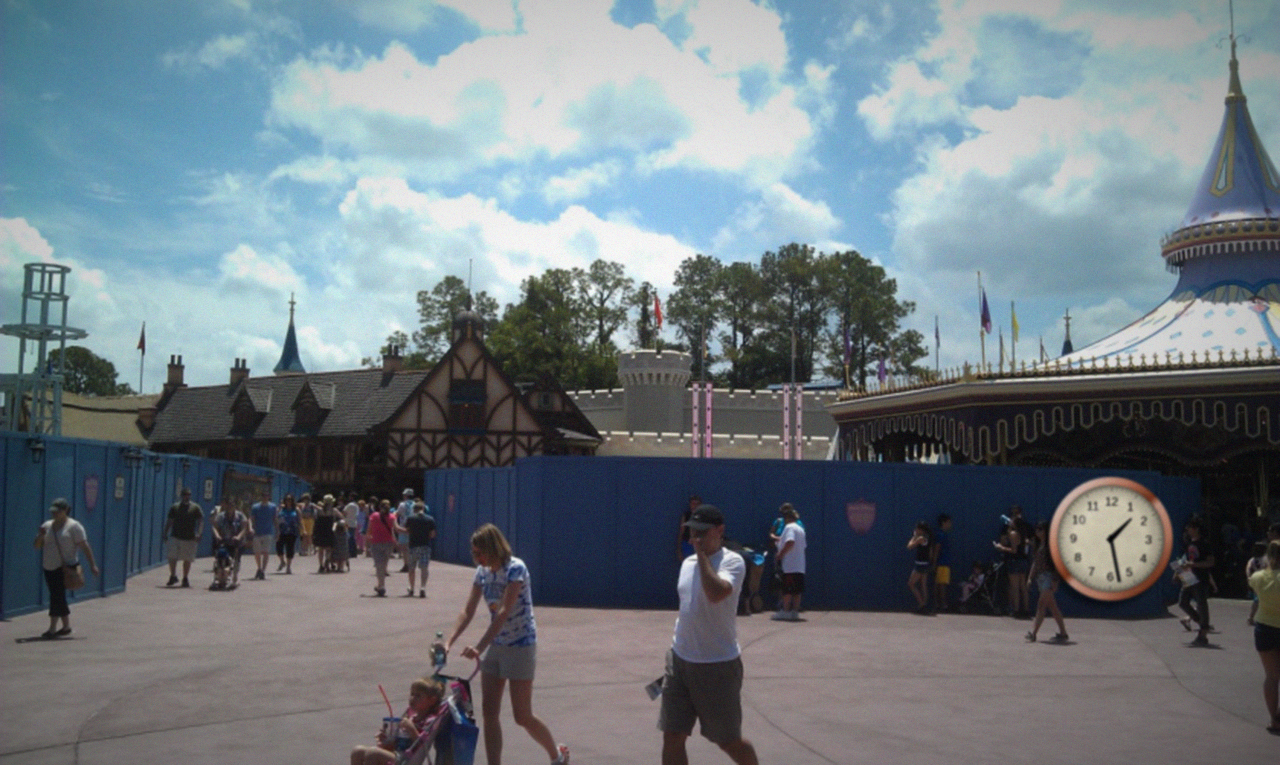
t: 1:28
